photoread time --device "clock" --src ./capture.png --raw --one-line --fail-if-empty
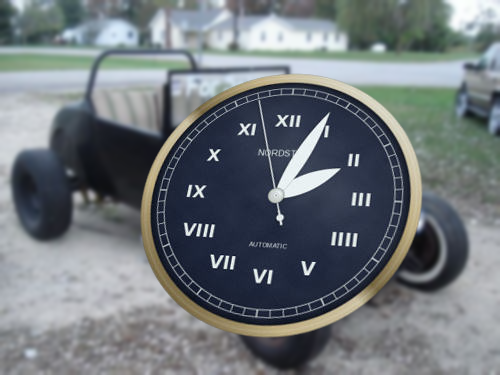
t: 2:03:57
